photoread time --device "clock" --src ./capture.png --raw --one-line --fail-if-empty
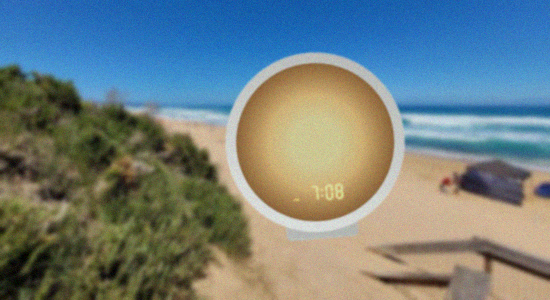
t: 7:08
